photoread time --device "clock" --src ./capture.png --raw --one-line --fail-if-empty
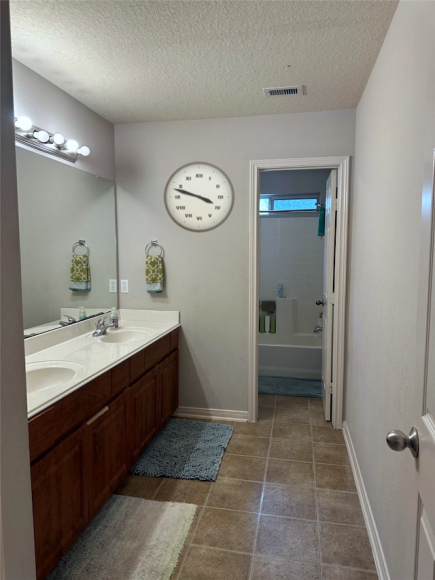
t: 3:48
